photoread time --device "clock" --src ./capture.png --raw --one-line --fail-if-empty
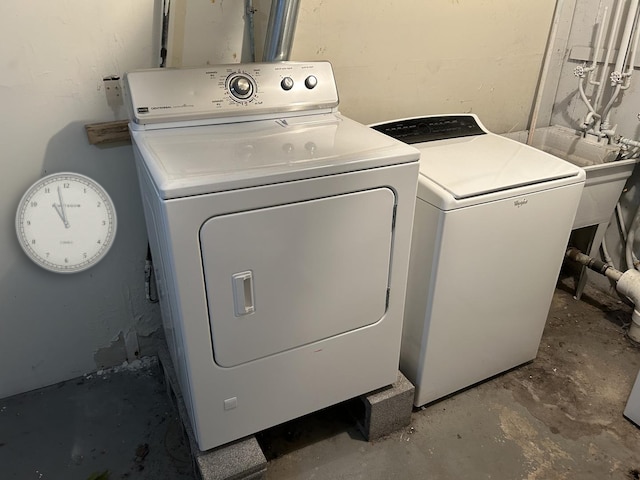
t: 10:58
